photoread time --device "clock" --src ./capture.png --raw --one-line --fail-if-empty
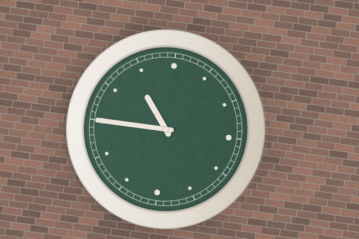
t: 10:45
